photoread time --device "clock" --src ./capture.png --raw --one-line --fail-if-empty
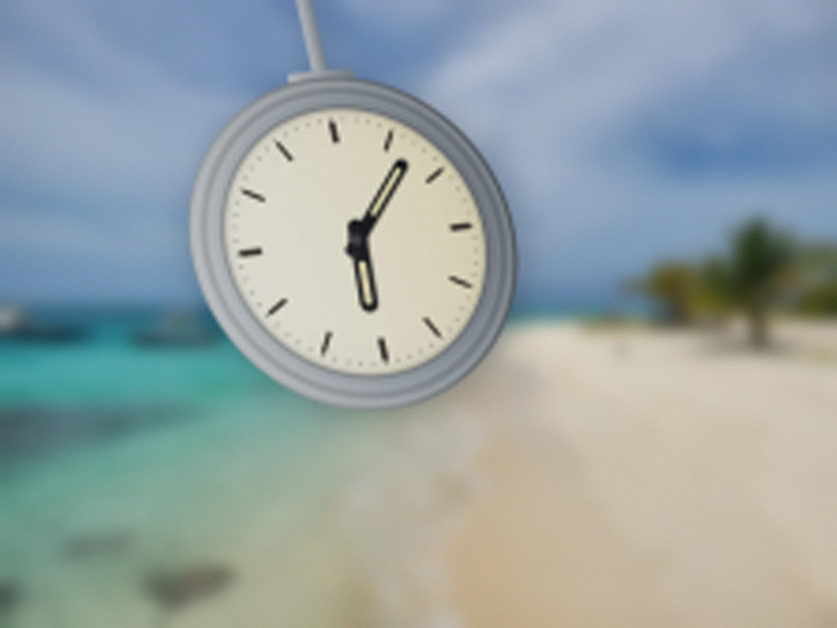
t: 6:07
